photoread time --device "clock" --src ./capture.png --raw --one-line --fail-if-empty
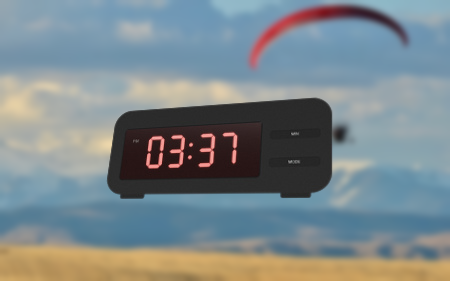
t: 3:37
